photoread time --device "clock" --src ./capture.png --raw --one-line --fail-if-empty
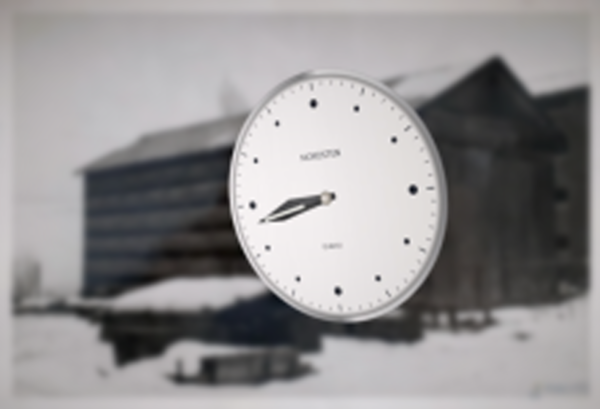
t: 8:43
